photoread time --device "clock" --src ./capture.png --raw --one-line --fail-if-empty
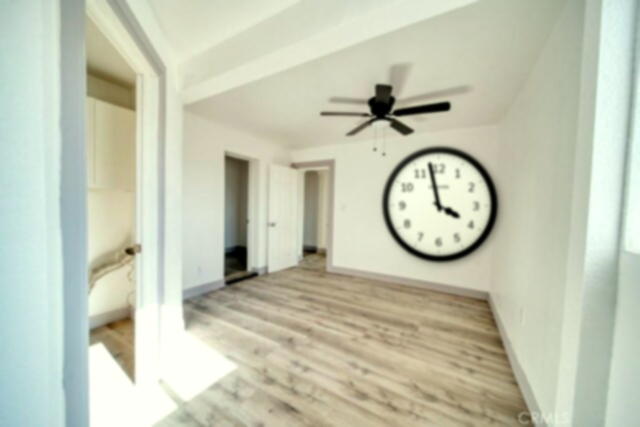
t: 3:58
